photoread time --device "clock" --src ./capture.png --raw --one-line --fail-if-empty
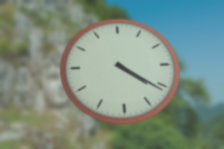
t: 4:21
